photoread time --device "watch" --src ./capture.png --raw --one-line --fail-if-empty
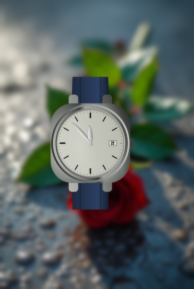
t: 11:53
